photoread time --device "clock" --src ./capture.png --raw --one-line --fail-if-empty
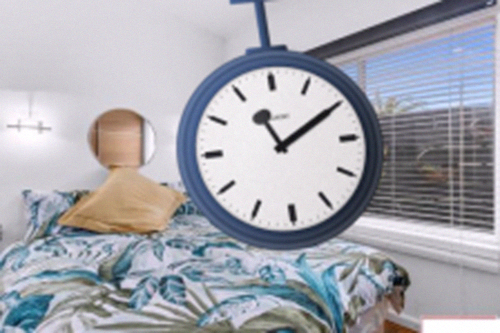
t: 11:10
